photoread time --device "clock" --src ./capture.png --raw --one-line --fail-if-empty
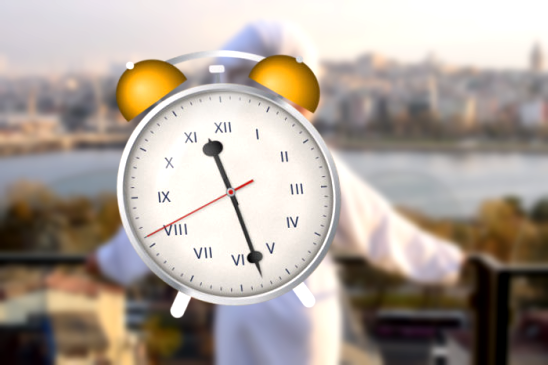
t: 11:27:41
